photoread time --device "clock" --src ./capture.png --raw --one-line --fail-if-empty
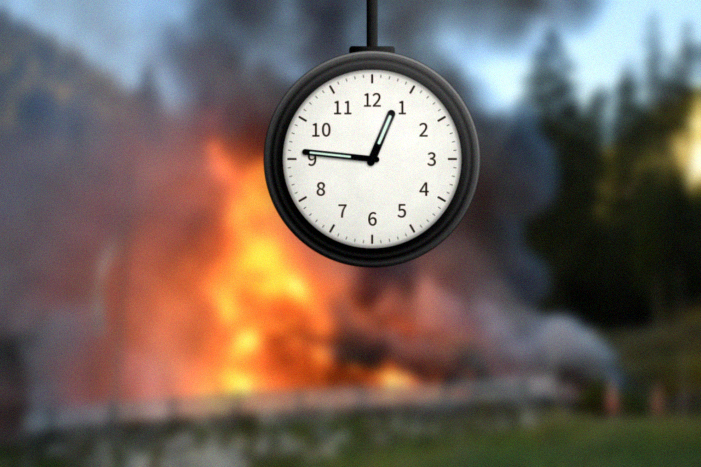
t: 12:46
